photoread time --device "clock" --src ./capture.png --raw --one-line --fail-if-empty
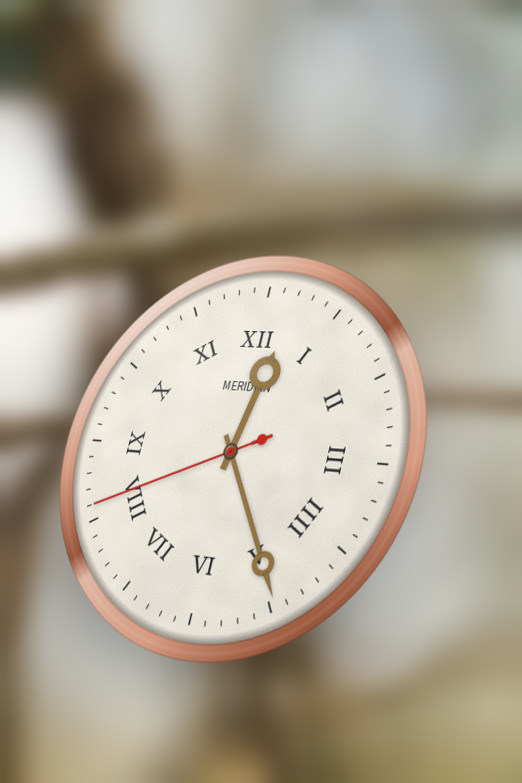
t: 12:24:41
